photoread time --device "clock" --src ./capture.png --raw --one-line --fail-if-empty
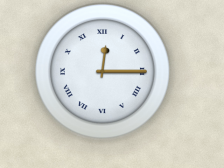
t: 12:15
